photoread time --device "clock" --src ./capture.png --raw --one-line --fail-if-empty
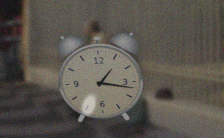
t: 1:17
